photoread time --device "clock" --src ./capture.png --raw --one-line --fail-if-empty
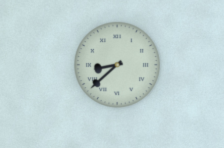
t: 8:38
